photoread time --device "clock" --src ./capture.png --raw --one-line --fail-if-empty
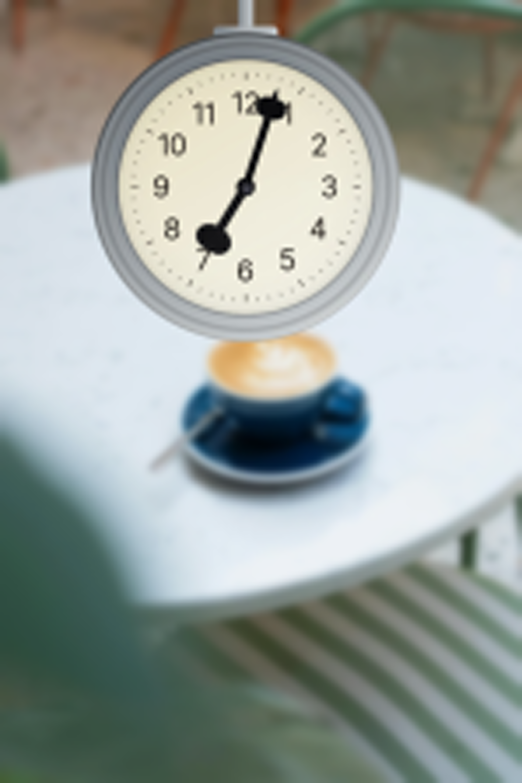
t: 7:03
